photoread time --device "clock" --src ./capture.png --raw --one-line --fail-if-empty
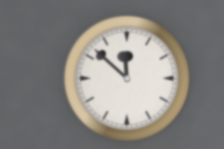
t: 11:52
